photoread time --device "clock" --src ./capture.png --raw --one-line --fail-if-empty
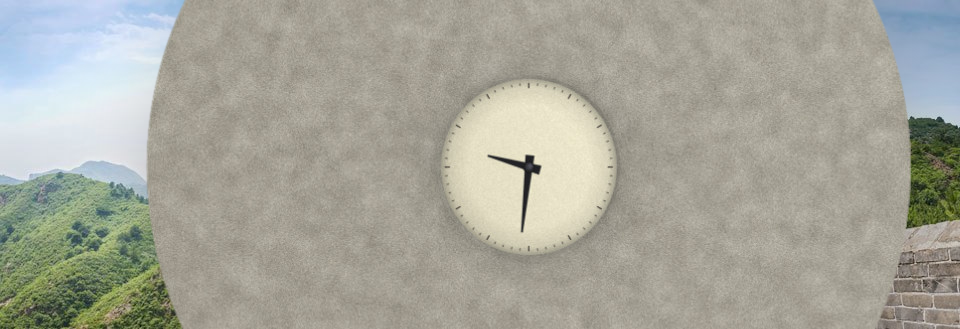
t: 9:31
